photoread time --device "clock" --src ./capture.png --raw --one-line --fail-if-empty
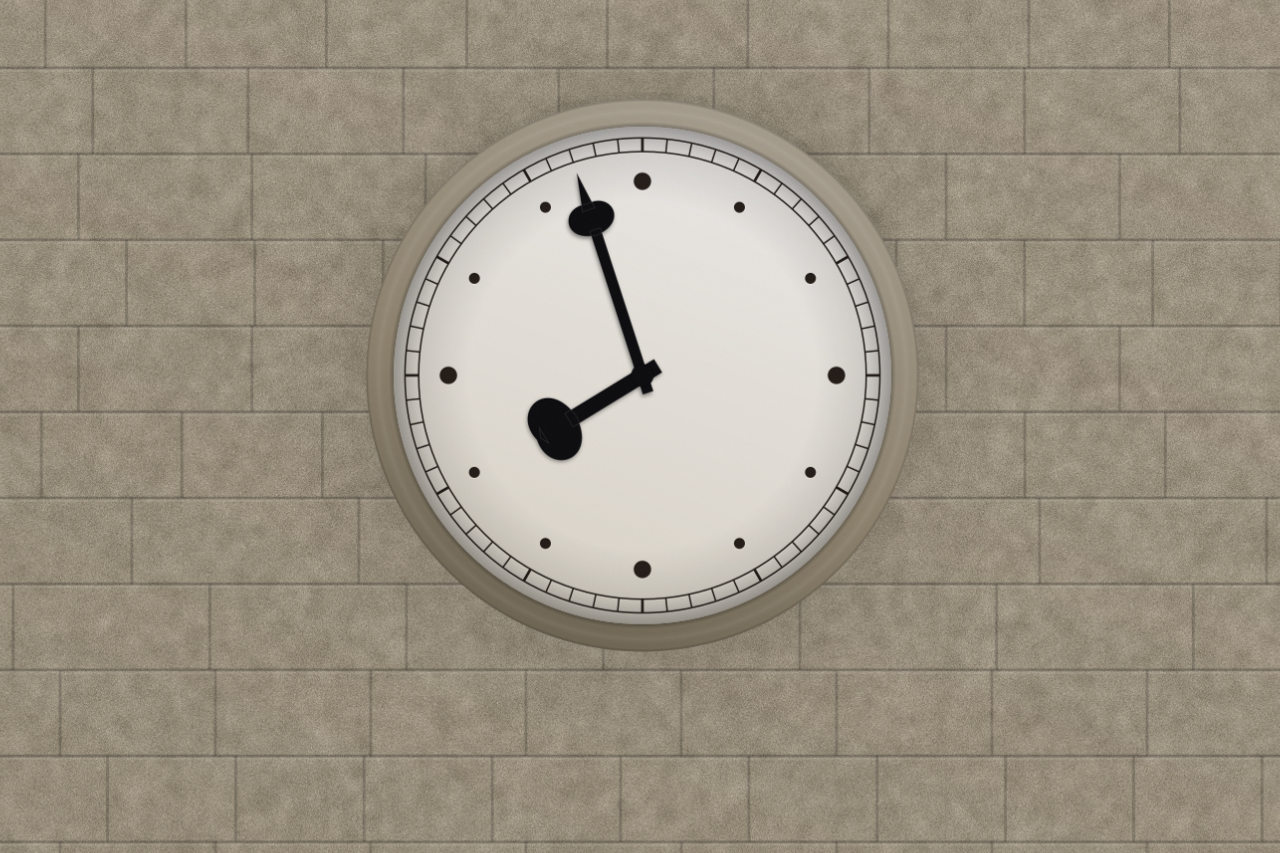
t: 7:57
